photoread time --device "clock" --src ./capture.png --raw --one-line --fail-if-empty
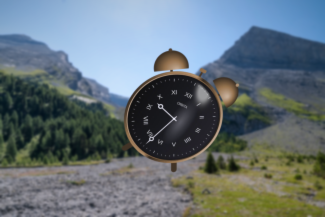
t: 9:33
